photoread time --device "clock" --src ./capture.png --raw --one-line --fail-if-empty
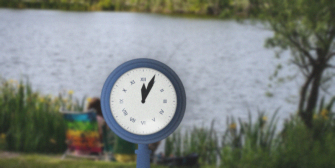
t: 12:04
